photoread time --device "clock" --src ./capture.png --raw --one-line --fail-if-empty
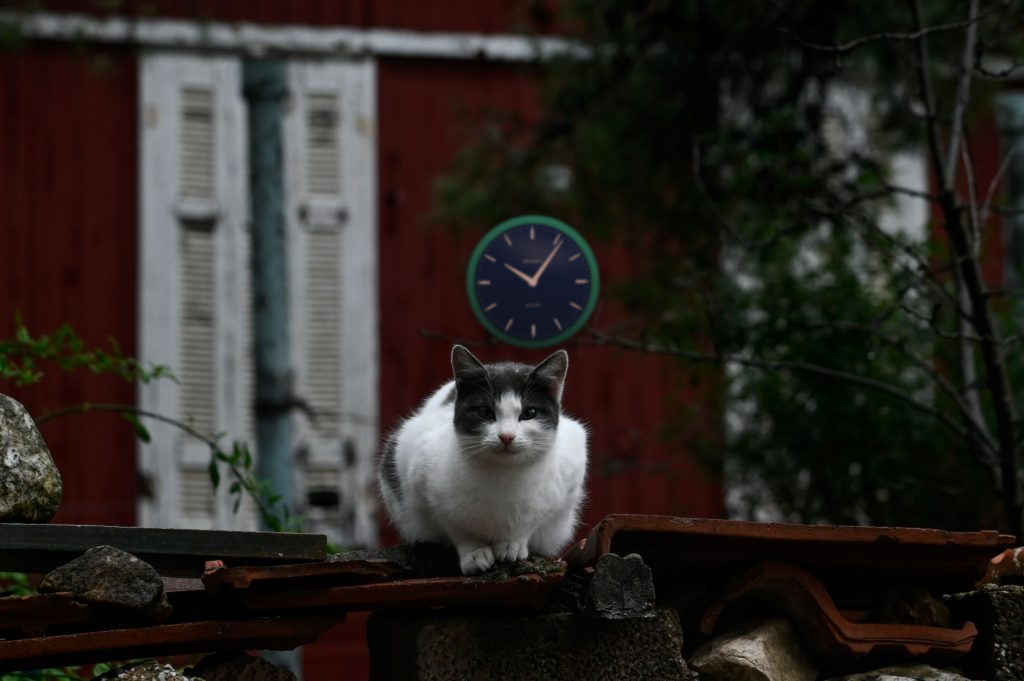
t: 10:06
